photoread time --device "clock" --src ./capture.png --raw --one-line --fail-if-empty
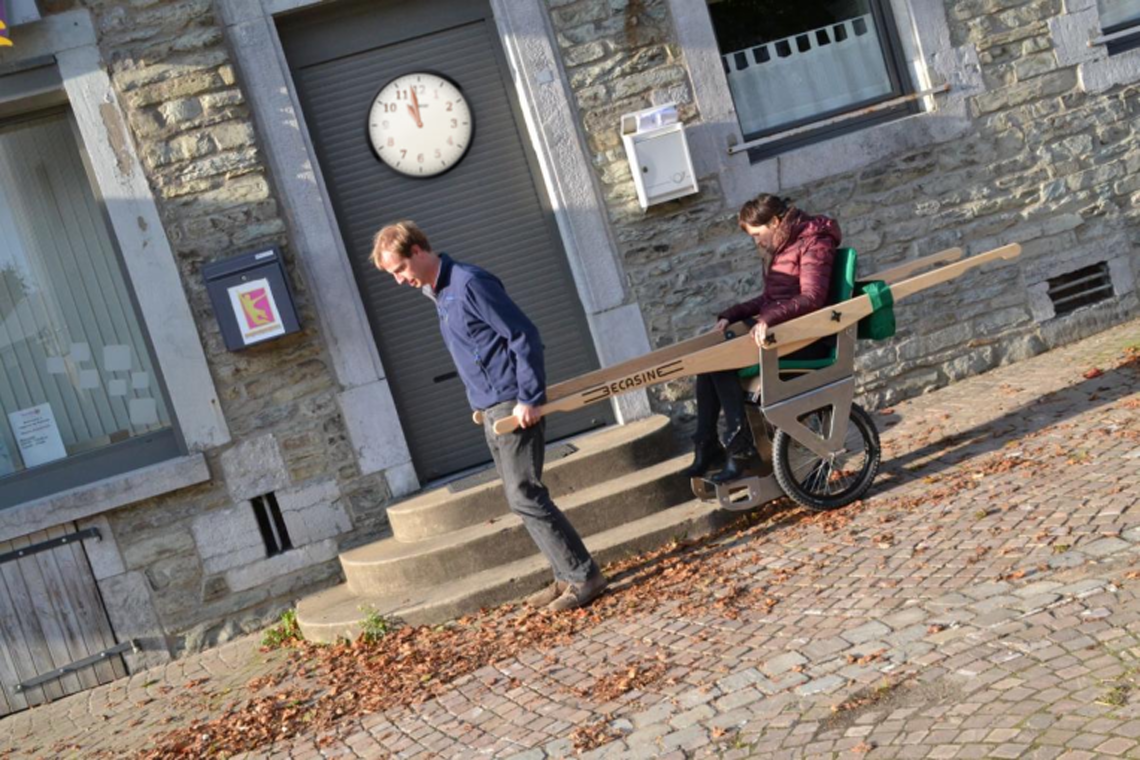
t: 10:58
